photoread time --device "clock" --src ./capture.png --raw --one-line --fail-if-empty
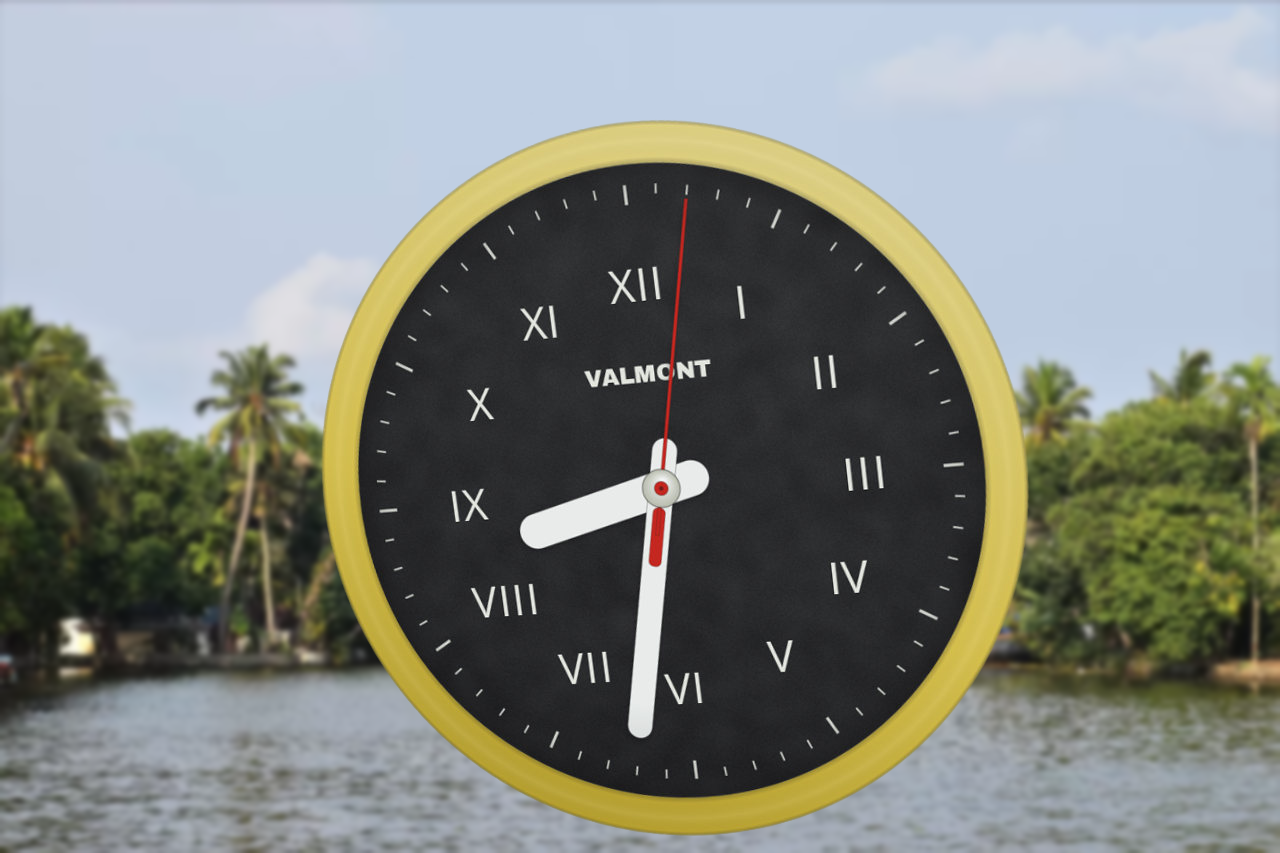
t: 8:32:02
